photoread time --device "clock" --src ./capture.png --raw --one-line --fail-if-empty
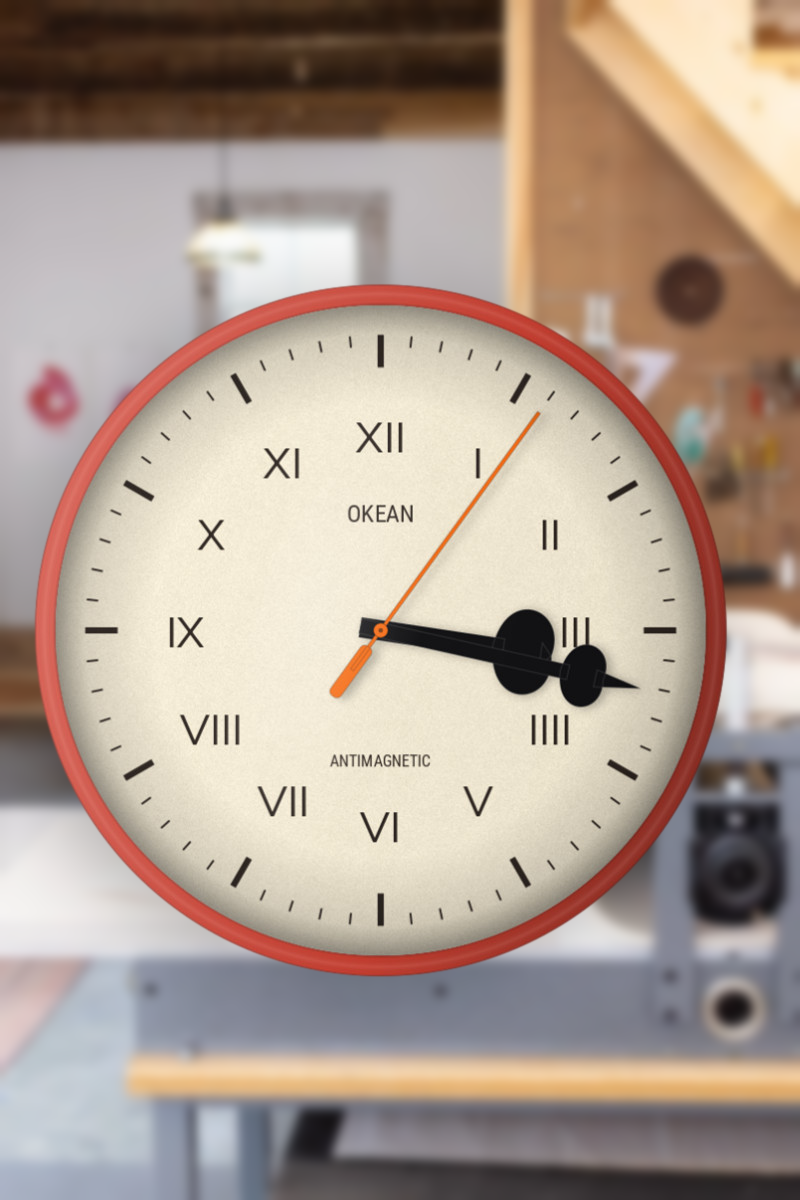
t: 3:17:06
